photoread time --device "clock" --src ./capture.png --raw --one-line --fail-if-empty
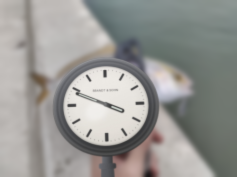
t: 3:49
